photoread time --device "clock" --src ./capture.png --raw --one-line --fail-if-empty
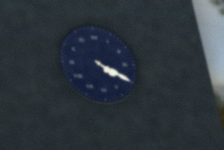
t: 4:20
